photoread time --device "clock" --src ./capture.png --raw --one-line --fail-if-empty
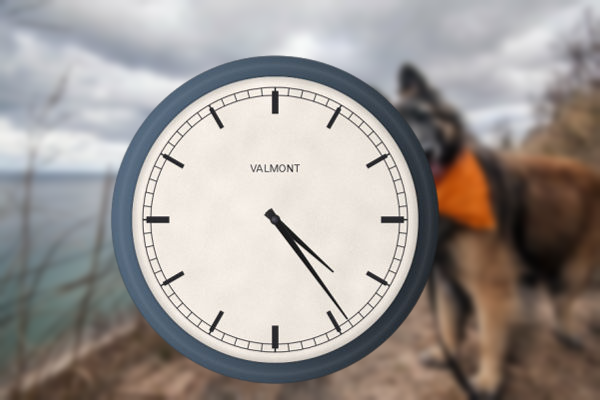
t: 4:24
